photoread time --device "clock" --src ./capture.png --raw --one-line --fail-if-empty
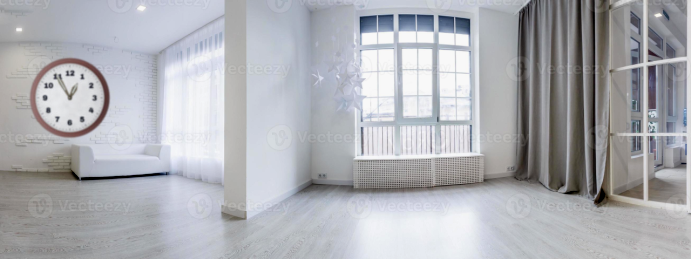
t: 12:55
